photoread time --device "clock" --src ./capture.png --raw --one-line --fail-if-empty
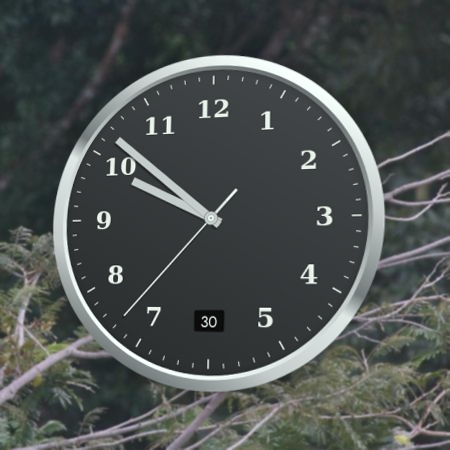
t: 9:51:37
